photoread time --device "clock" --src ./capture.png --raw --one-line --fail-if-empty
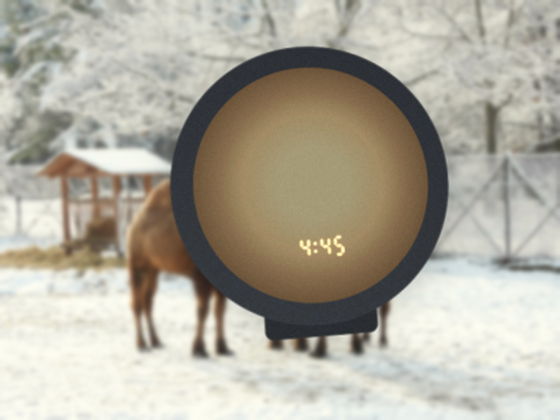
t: 4:45
